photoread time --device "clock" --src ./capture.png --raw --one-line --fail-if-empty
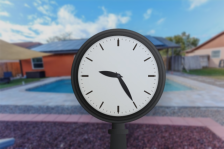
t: 9:25
